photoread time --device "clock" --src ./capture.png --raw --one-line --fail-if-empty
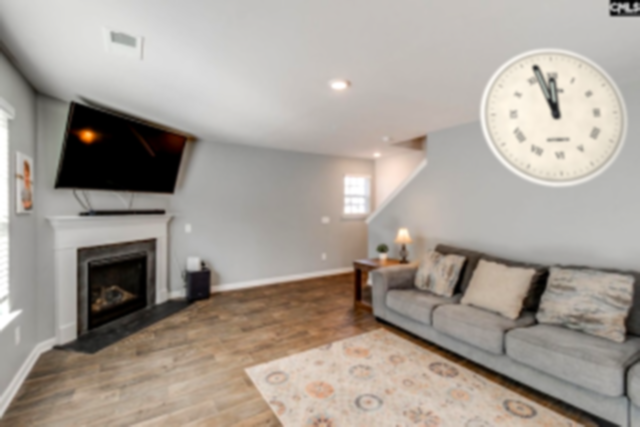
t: 11:57
